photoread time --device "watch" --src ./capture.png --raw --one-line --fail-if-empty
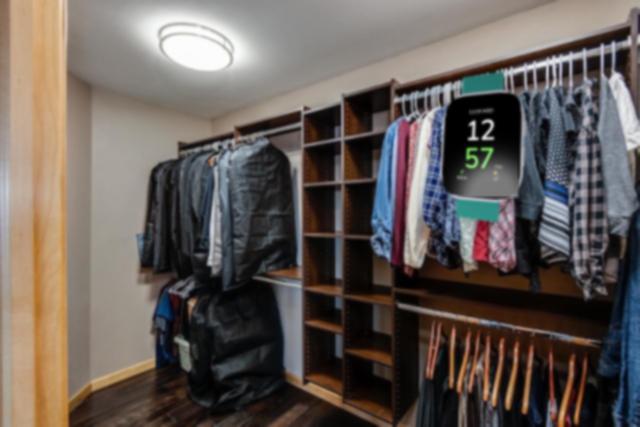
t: 12:57
